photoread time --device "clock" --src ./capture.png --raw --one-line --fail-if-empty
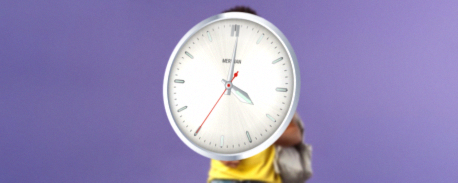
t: 4:00:35
